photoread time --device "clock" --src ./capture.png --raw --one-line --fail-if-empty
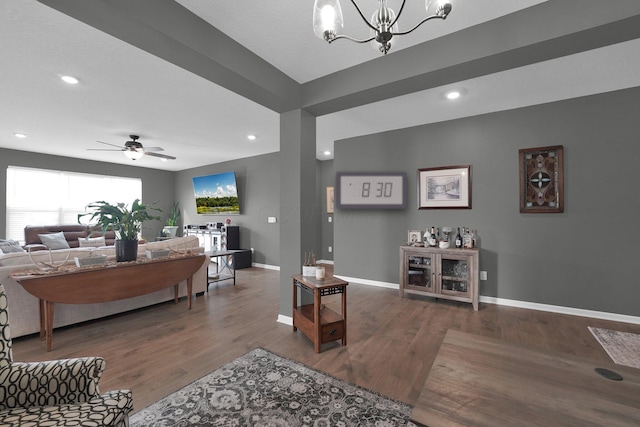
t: 8:30
